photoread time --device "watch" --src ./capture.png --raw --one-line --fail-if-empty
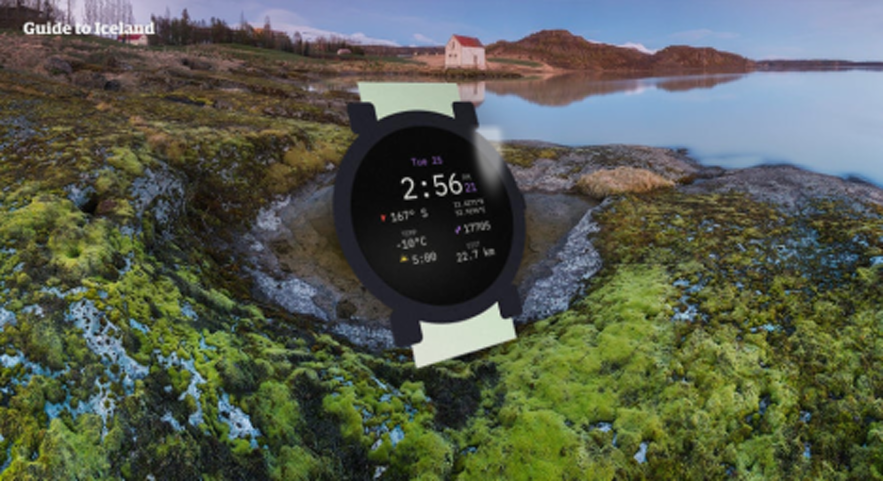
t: 2:56
